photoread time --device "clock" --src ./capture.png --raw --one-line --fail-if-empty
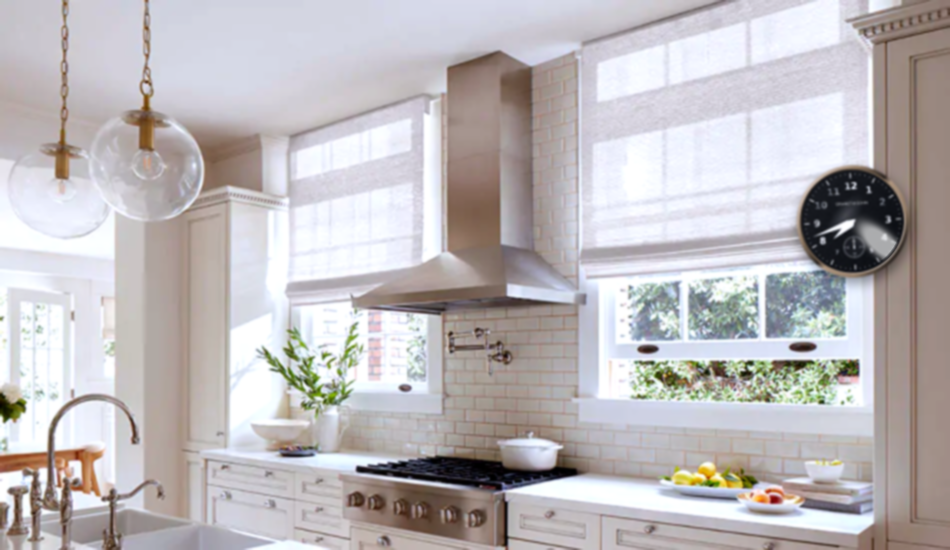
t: 7:42
